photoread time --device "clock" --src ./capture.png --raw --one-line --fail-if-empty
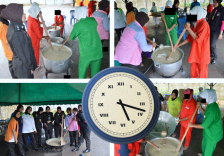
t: 5:18
